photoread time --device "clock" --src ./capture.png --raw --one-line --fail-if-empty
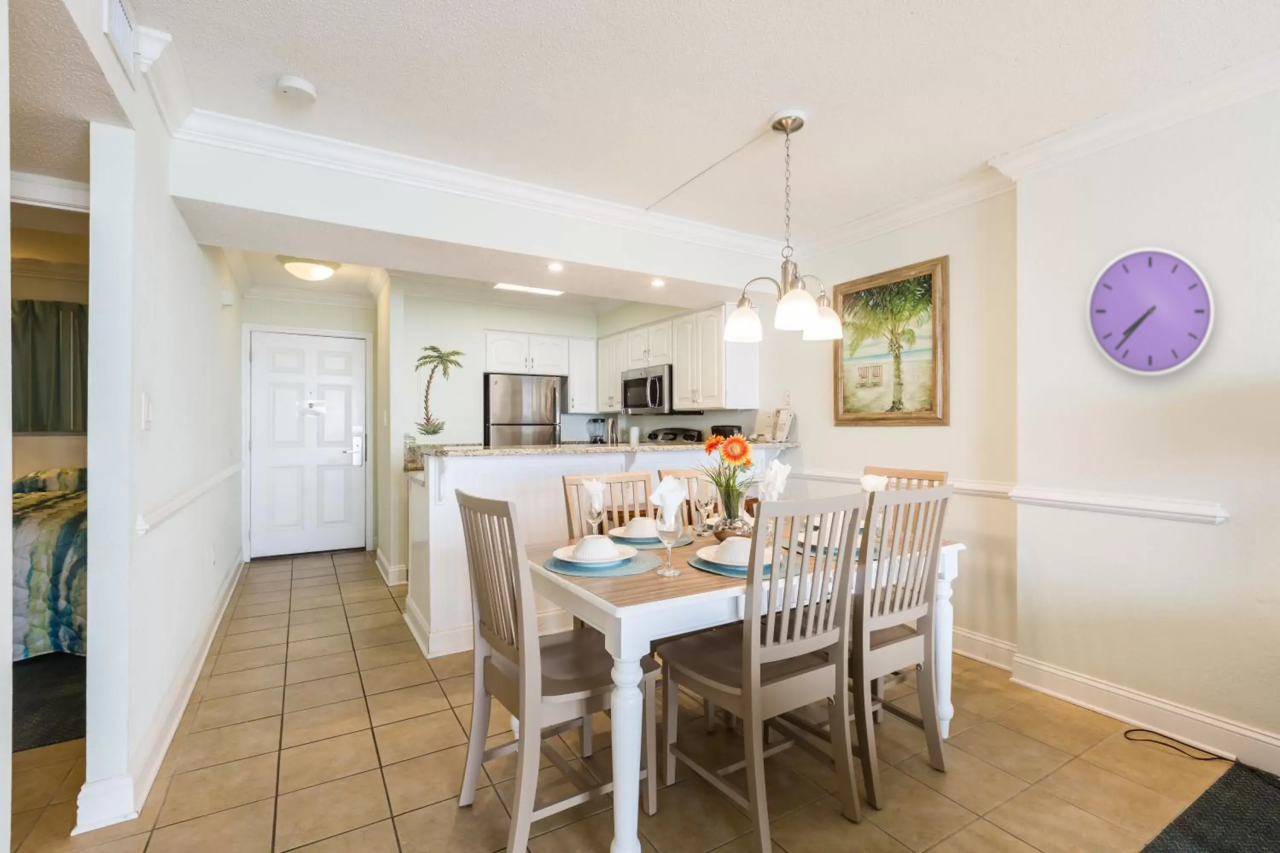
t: 7:37
